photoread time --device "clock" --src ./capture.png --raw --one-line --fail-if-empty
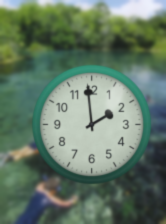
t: 1:59
